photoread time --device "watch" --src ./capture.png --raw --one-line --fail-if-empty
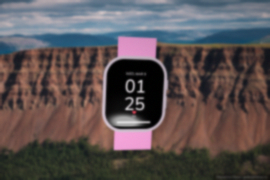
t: 1:25
